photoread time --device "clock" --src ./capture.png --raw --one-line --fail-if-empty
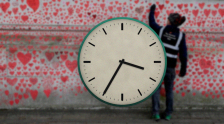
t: 3:35
